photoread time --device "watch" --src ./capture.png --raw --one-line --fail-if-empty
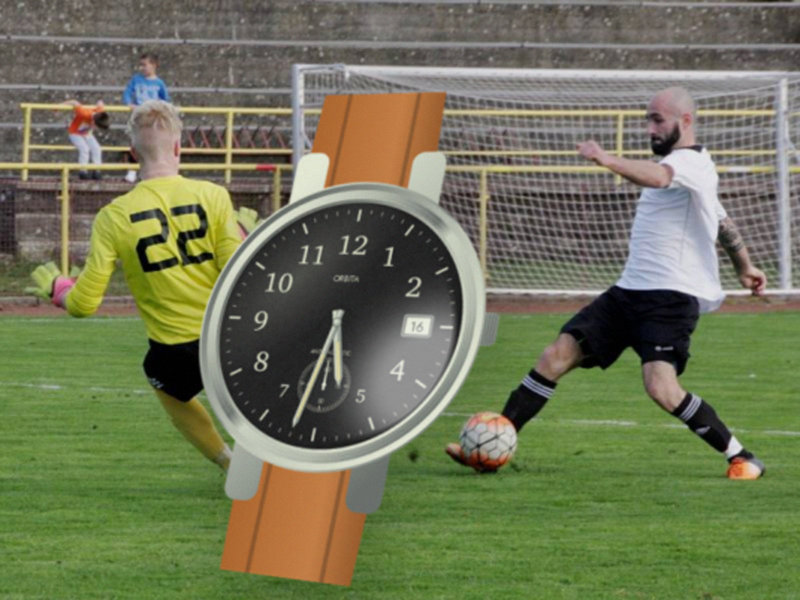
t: 5:32
